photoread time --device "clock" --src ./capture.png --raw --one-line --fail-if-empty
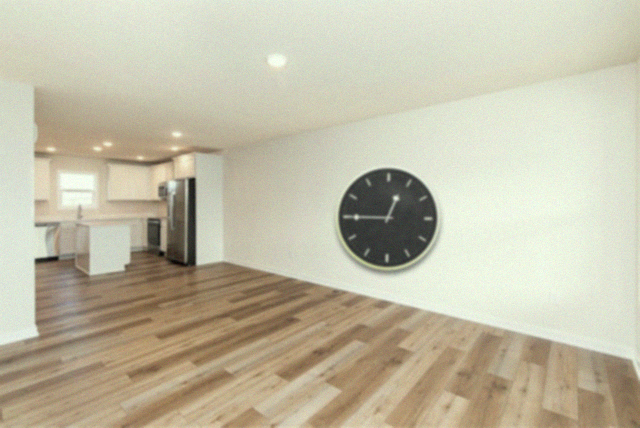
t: 12:45
